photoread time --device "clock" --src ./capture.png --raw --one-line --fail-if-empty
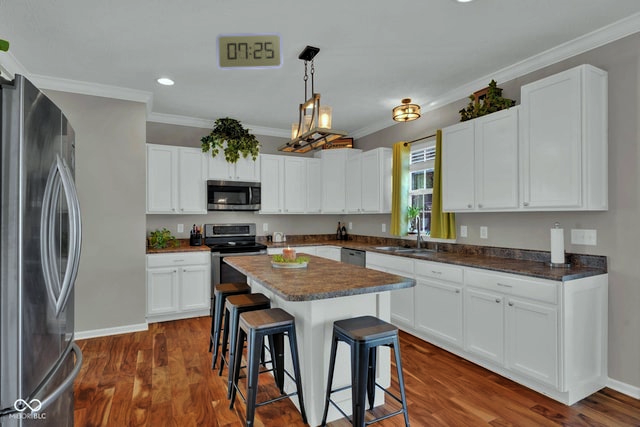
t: 7:25
